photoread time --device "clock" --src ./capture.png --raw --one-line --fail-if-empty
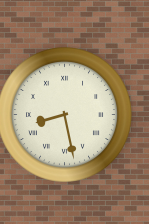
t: 8:28
